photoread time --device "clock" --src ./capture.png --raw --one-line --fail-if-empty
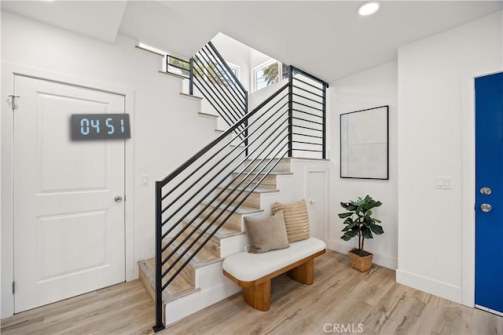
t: 4:51
